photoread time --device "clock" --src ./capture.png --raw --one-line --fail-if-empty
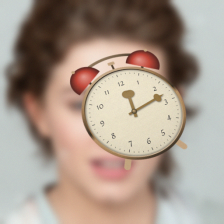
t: 12:13
